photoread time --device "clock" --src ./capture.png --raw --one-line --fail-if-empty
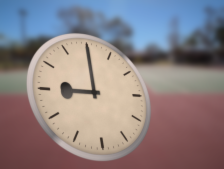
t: 9:00
